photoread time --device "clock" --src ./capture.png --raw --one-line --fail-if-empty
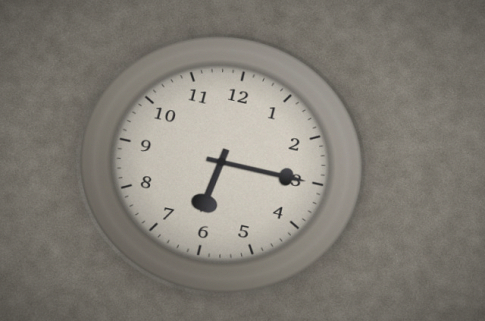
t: 6:15
